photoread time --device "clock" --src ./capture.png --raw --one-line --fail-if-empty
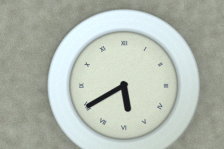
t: 5:40
